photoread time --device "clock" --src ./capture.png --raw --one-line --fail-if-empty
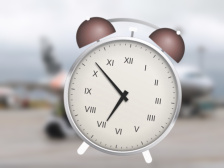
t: 6:52
